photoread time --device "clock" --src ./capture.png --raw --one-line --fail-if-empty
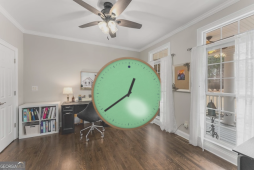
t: 12:39
